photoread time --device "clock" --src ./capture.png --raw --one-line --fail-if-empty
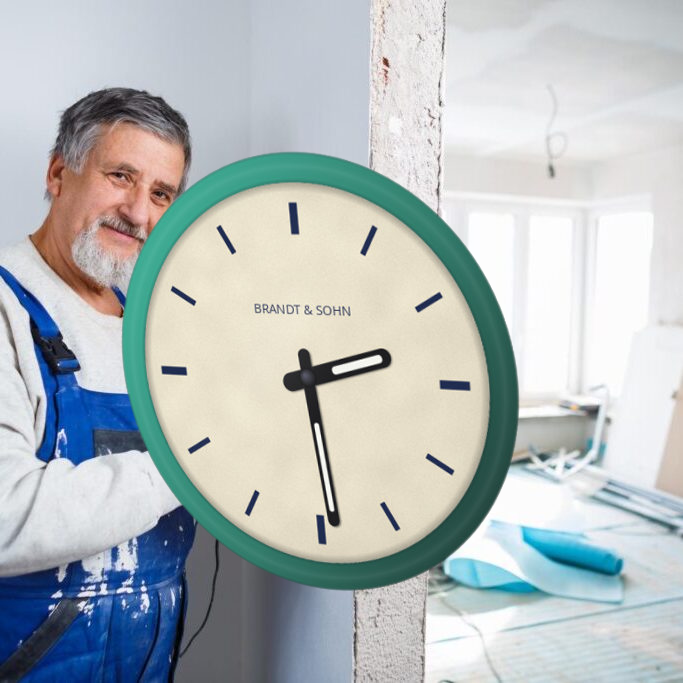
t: 2:29
